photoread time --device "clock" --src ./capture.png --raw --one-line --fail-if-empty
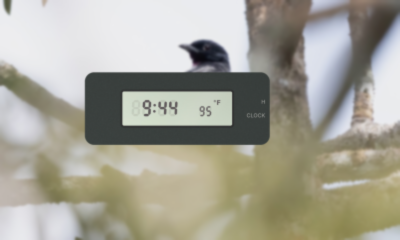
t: 9:44
